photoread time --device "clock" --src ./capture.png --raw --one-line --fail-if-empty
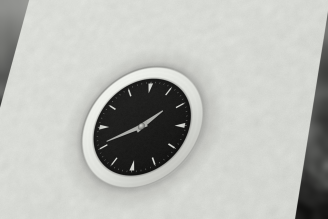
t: 1:41
